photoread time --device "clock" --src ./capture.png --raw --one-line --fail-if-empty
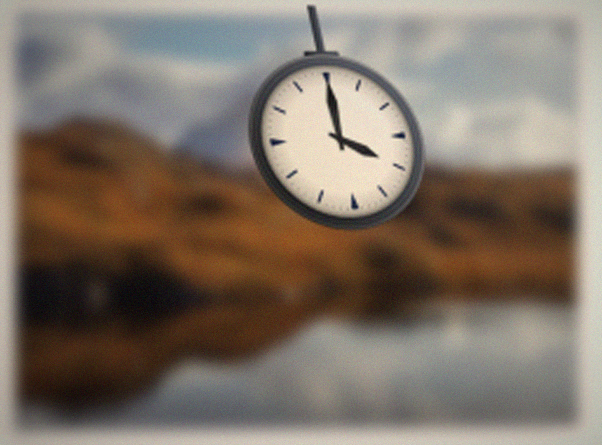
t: 4:00
